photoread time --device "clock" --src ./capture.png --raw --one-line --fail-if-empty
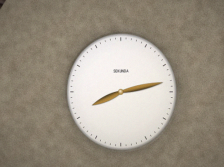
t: 8:13
